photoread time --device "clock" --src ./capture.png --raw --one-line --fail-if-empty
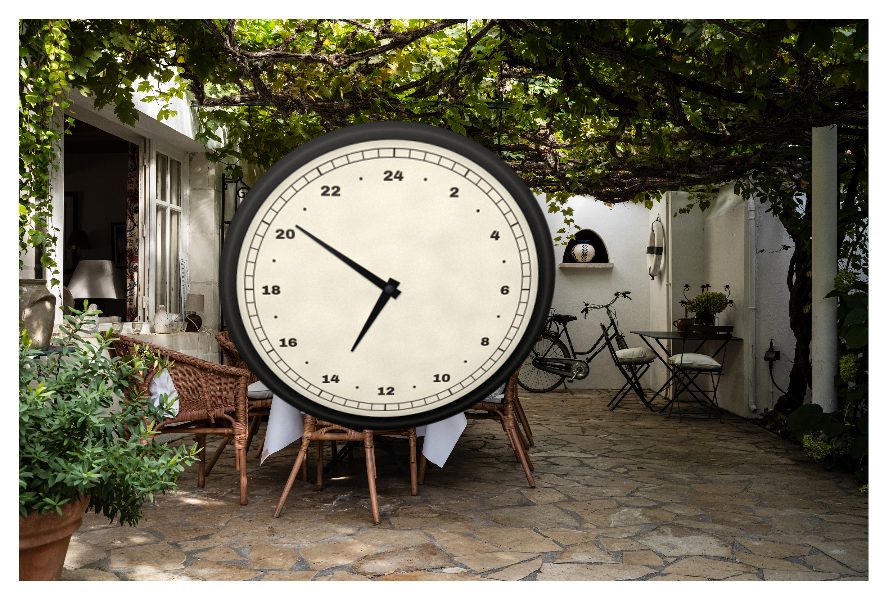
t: 13:51
